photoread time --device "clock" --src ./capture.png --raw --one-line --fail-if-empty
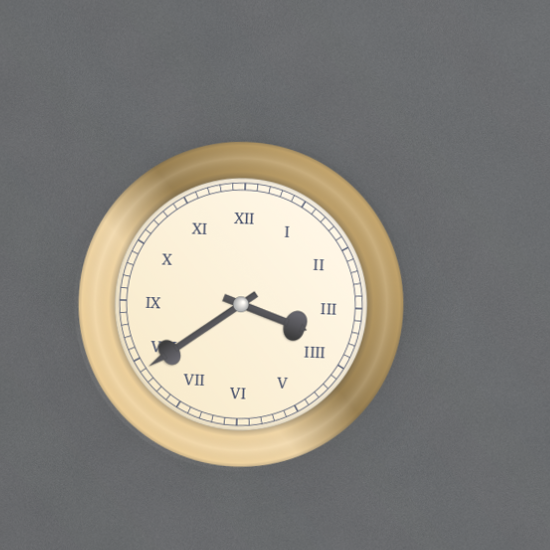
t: 3:39
